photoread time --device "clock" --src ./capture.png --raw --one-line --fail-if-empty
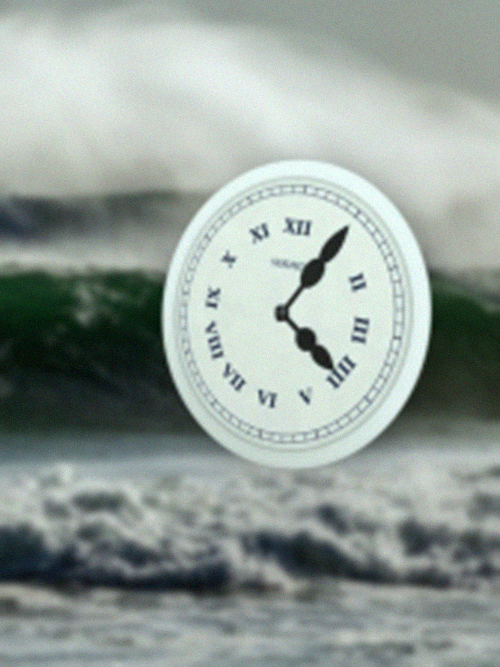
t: 4:05
